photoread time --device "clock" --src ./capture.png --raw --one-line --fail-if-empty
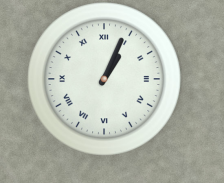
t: 1:04
